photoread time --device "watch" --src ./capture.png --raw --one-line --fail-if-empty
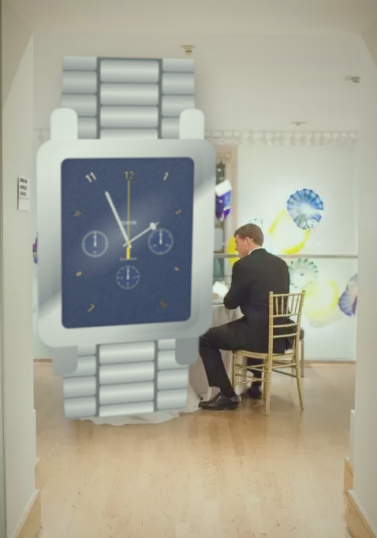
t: 1:56
